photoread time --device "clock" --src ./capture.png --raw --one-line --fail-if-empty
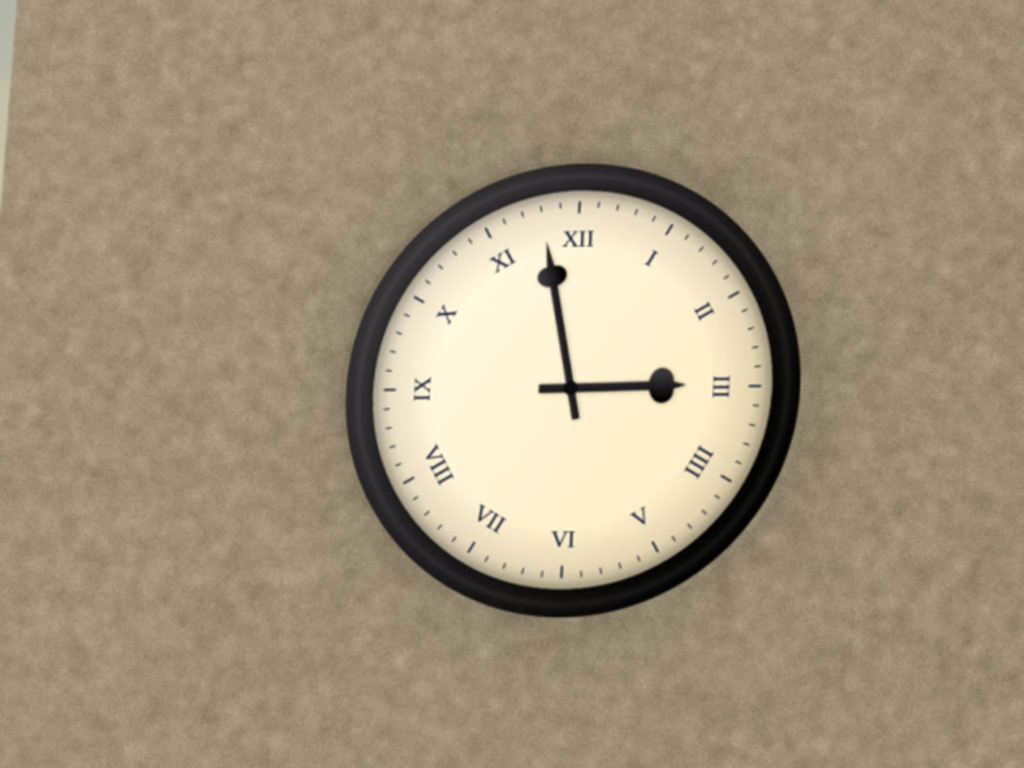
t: 2:58
